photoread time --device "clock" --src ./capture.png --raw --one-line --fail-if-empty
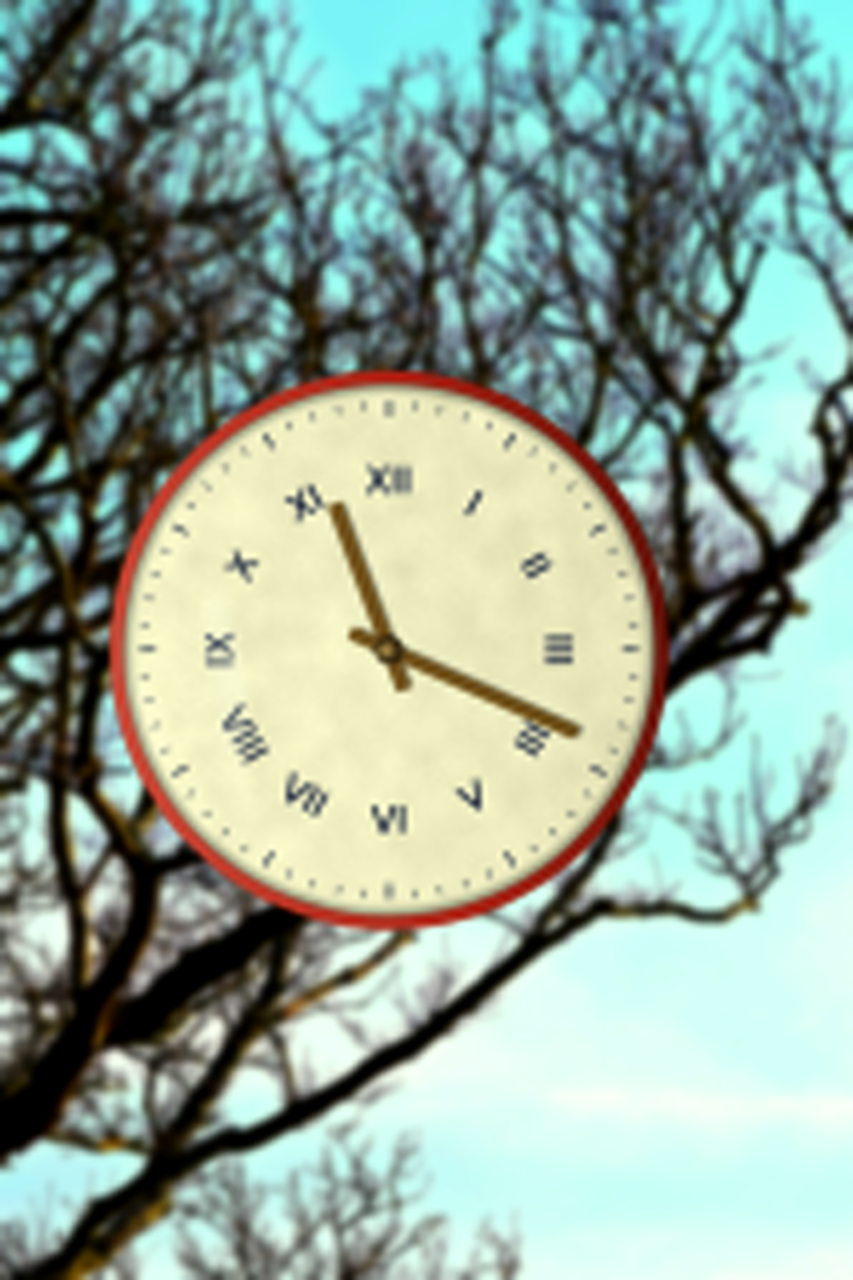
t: 11:19
